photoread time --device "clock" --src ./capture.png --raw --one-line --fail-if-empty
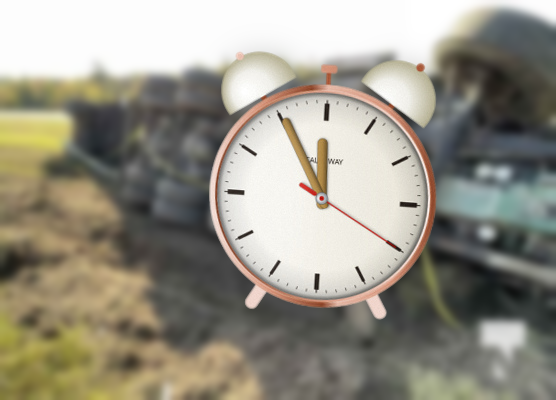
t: 11:55:20
